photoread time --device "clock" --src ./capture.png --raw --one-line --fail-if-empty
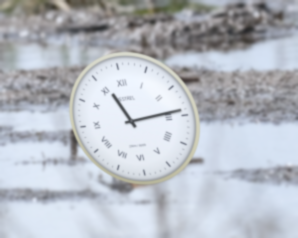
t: 11:14
